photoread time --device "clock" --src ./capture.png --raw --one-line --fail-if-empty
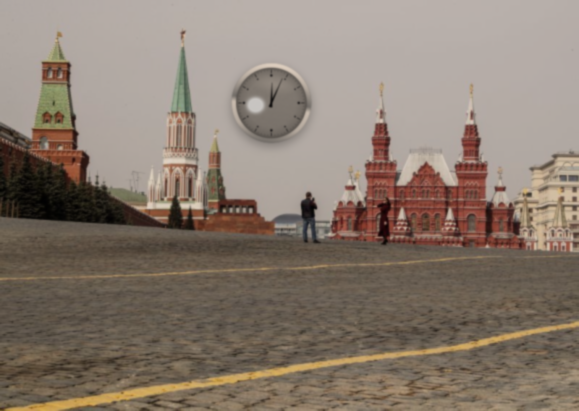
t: 12:04
